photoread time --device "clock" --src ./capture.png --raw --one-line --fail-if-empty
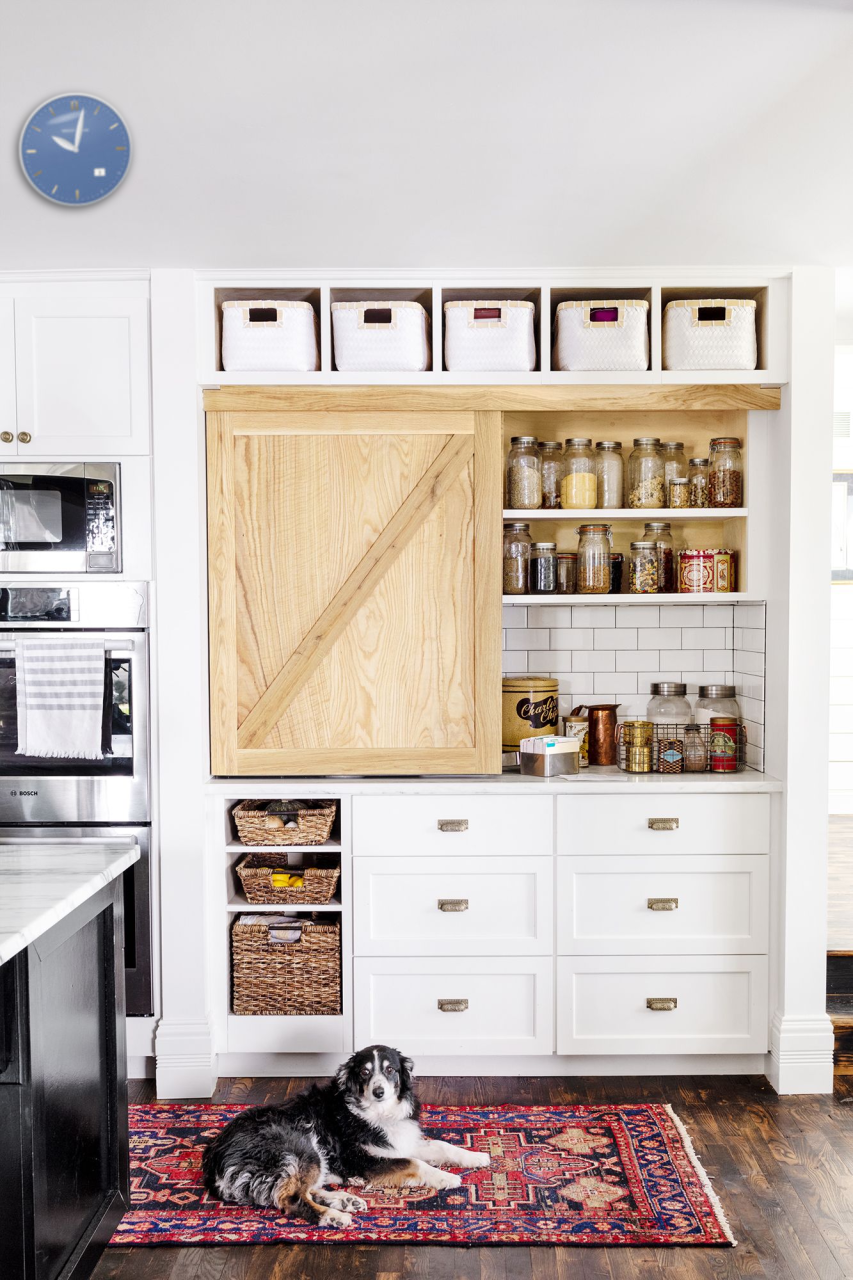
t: 10:02
